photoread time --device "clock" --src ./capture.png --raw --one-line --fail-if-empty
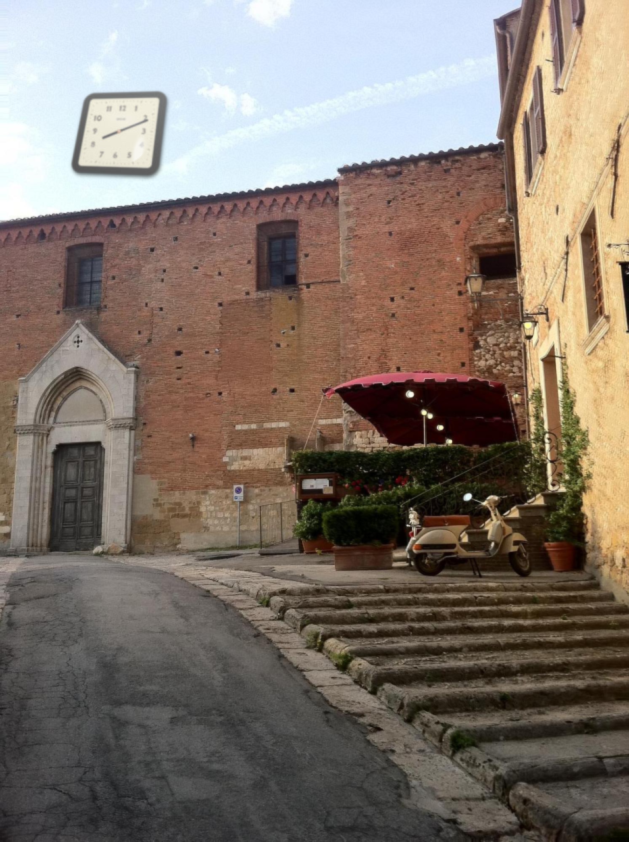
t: 8:11
